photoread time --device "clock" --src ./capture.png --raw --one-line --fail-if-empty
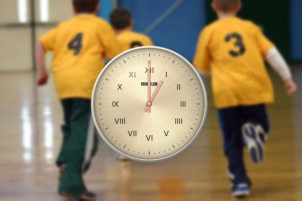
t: 1:00
